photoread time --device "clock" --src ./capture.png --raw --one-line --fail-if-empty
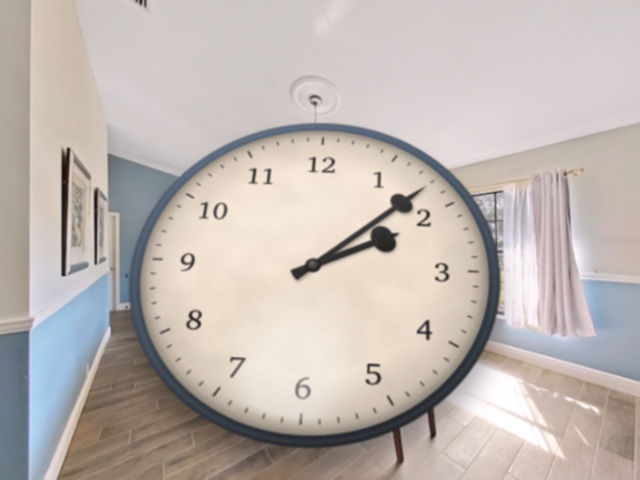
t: 2:08
